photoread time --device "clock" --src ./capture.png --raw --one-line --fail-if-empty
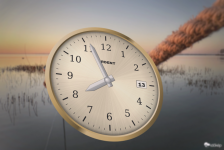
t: 7:56
